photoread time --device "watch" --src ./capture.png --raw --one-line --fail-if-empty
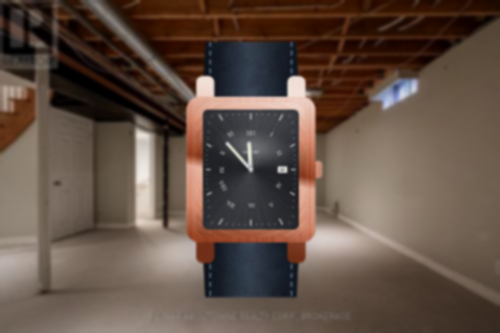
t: 11:53
